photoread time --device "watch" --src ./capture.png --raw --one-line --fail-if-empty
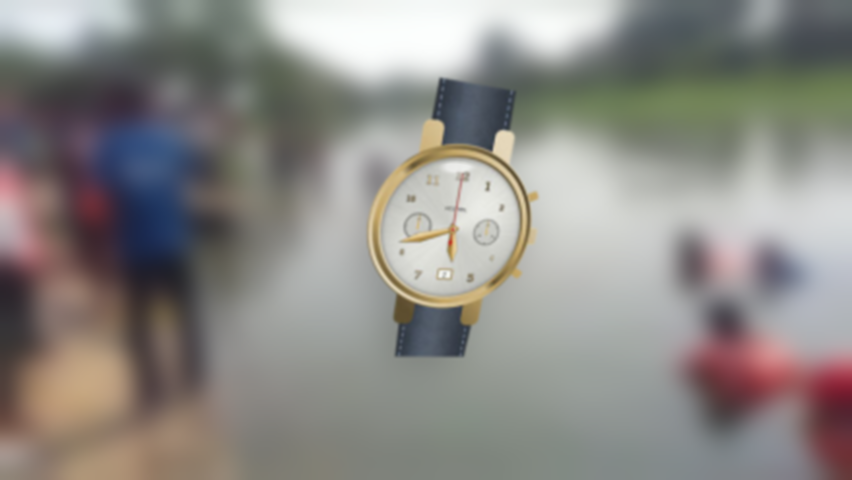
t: 5:42
